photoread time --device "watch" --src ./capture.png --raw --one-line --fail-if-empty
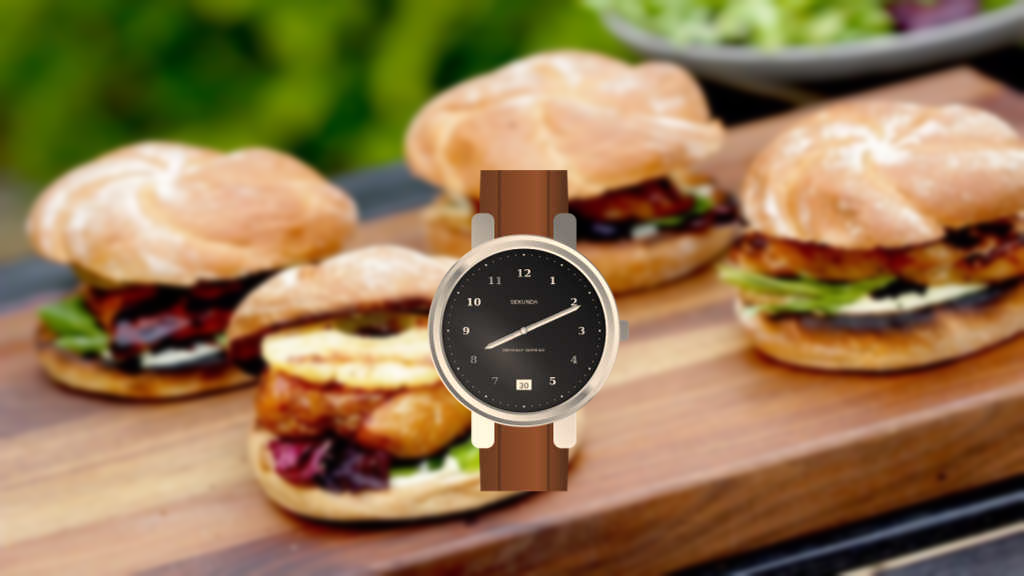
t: 8:11
